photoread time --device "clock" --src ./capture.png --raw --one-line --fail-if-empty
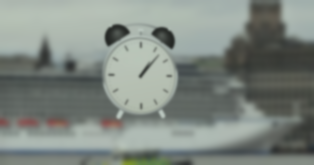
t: 1:07
